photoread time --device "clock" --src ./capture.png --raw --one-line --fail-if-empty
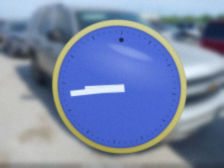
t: 8:43
